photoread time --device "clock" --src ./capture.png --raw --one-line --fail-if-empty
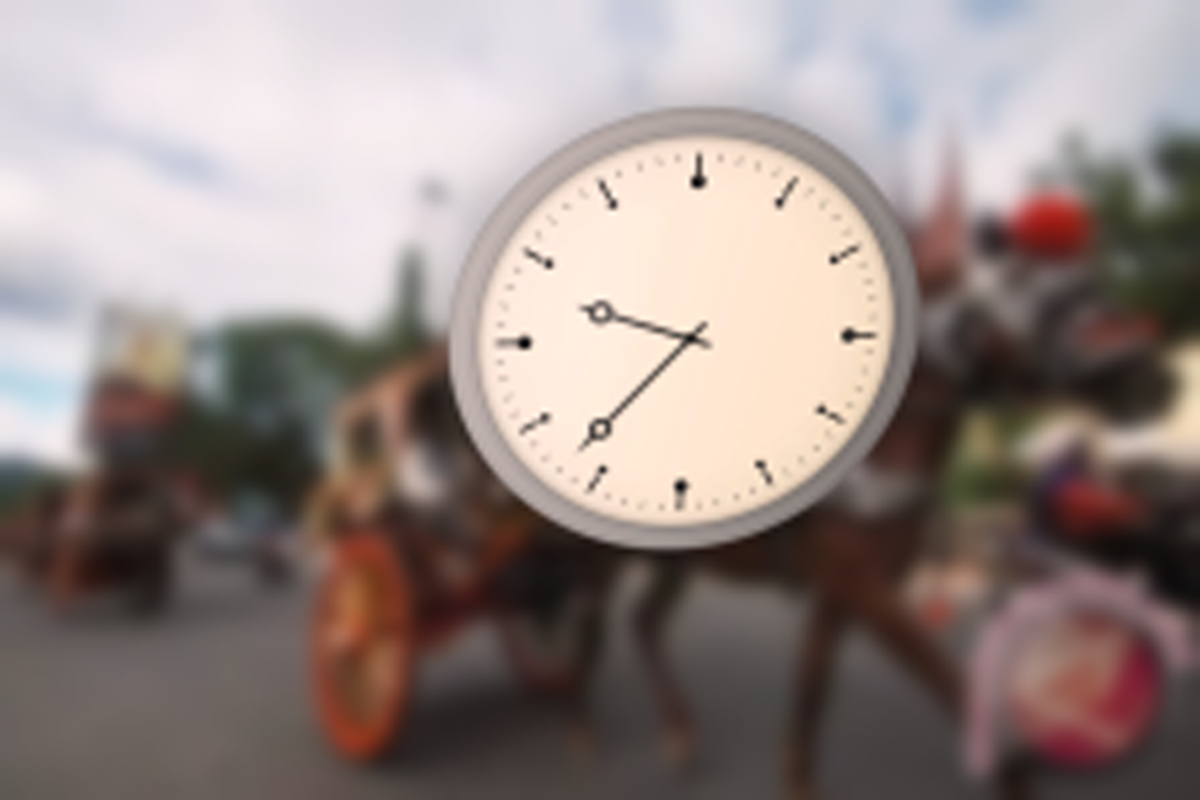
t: 9:37
